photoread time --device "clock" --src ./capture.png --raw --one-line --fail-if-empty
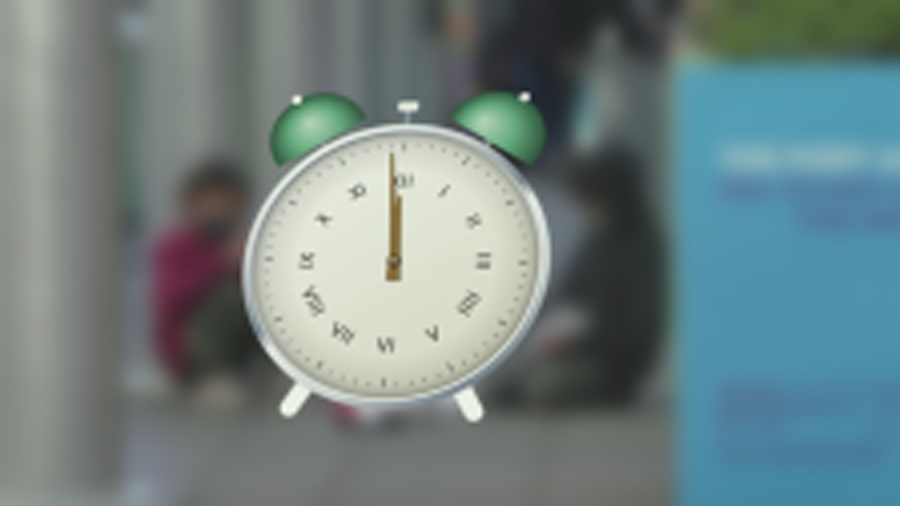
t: 11:59
